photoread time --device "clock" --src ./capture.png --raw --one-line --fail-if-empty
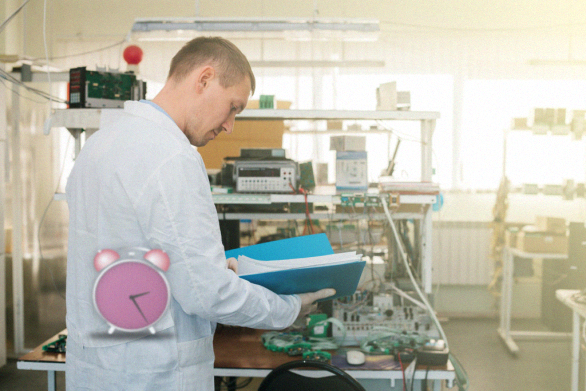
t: 2:25
